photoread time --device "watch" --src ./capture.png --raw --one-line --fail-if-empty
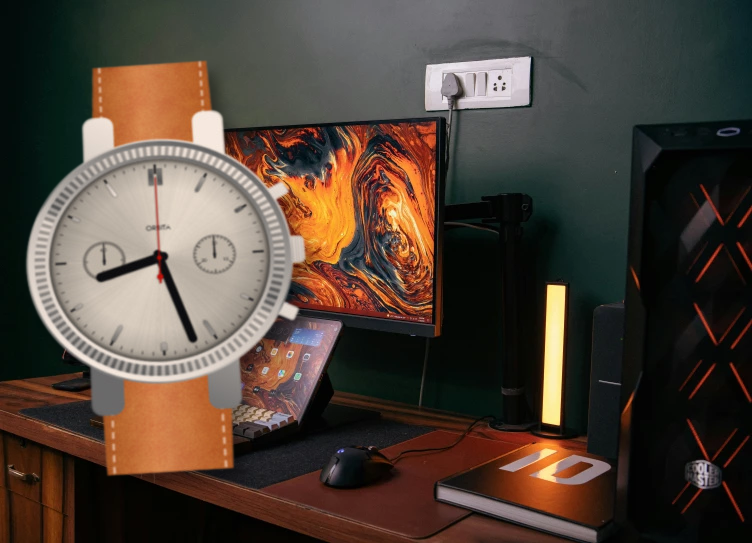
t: 8:27
